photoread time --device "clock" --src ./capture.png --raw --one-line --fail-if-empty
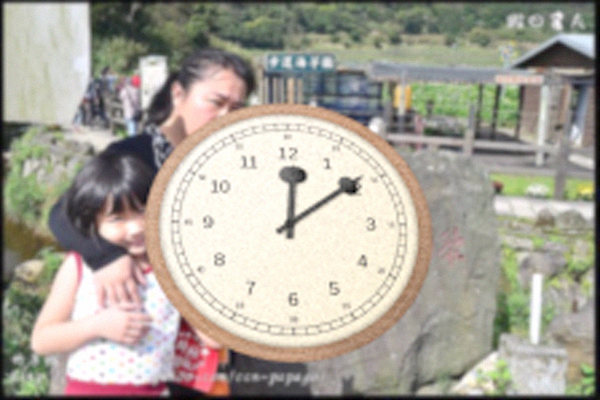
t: 12:09
